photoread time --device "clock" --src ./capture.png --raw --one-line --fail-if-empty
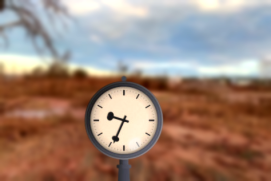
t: 9:34
